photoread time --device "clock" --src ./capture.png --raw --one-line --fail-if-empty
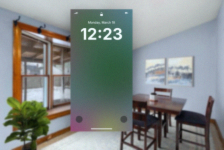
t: 12:23
